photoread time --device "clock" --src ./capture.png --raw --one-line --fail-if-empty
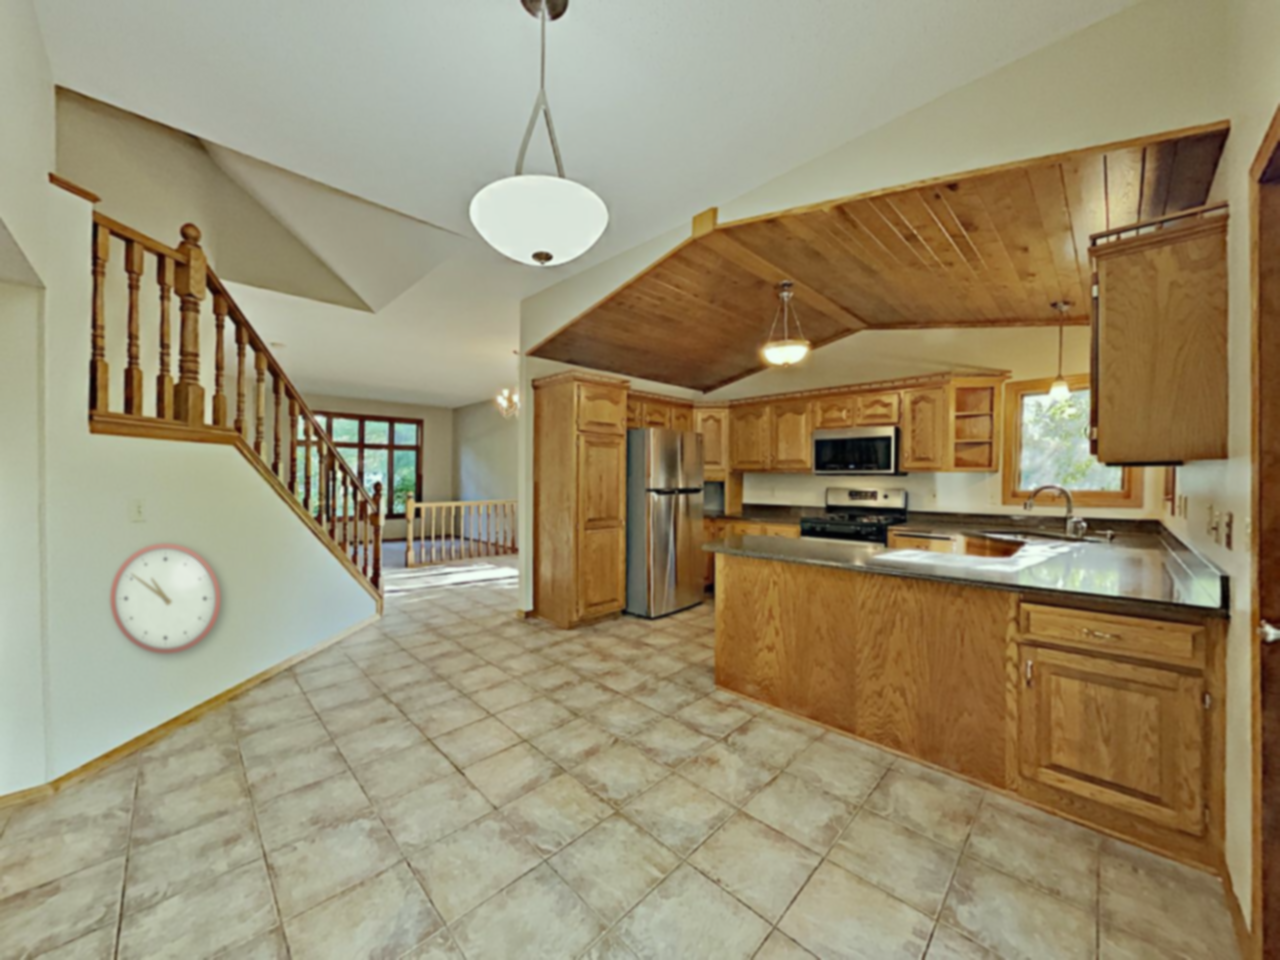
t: 10:51
